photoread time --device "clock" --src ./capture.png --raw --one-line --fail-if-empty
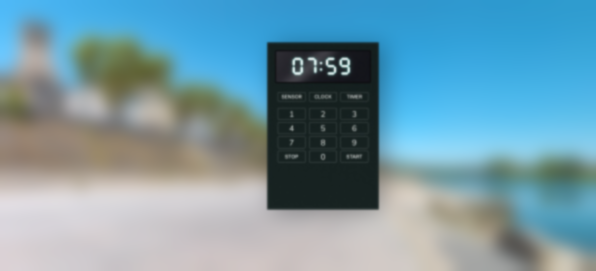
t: 7:59
